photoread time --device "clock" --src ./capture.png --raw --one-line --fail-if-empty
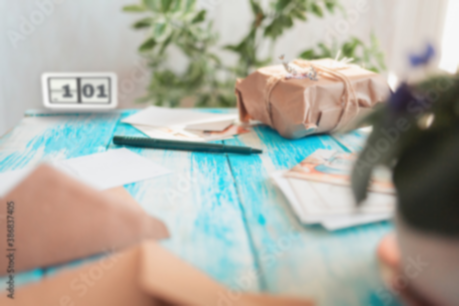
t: 1:01
